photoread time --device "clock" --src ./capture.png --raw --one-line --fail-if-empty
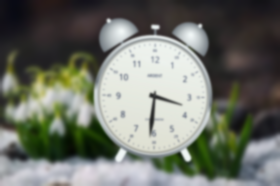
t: 3:31
